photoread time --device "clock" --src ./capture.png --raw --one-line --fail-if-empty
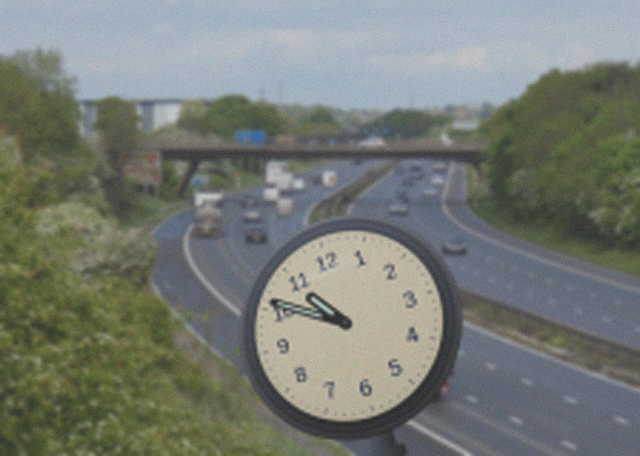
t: 10:51
